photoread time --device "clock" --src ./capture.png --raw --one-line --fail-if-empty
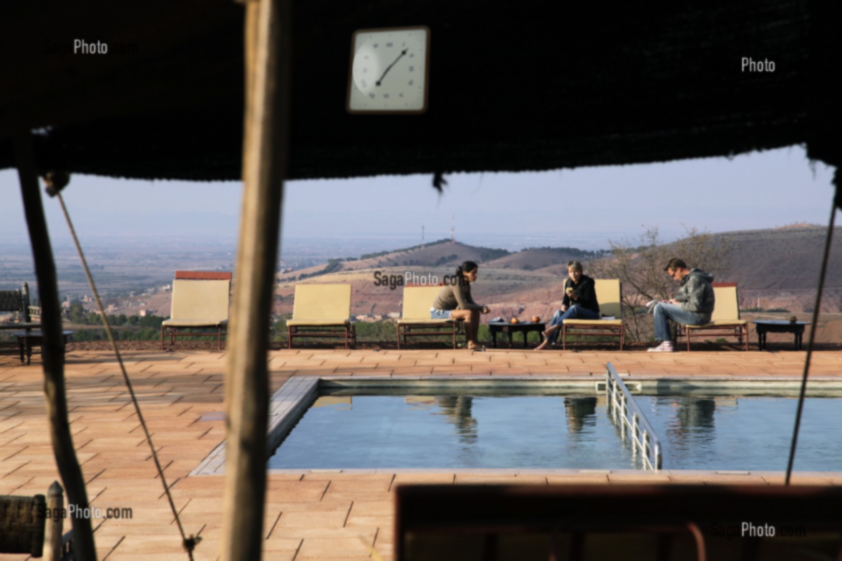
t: 7:07
